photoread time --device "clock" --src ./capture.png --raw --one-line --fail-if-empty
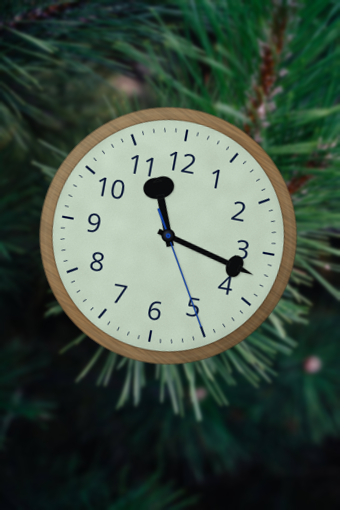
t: 11:17:25
